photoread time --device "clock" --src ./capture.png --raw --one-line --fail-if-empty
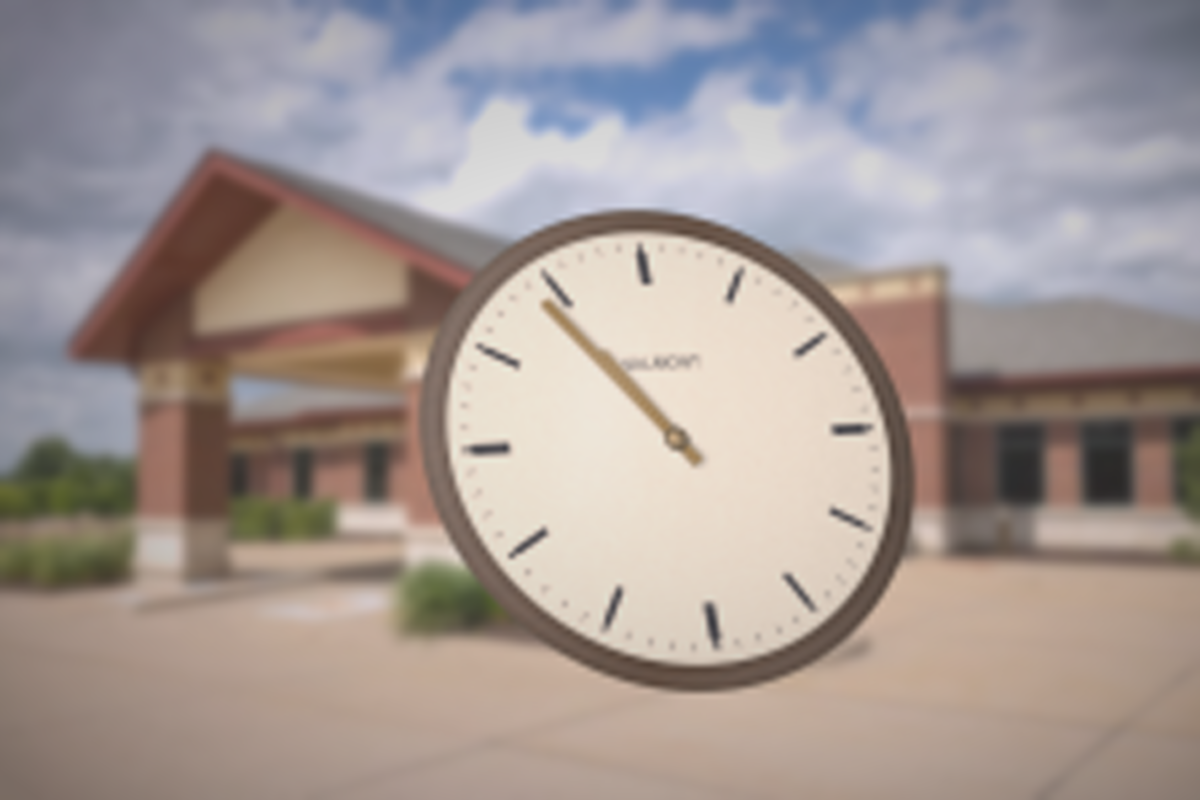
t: 10:54
